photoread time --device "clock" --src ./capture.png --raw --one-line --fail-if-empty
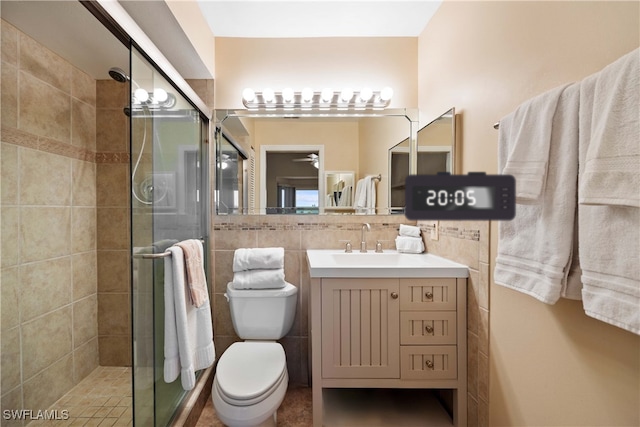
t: 20:05
